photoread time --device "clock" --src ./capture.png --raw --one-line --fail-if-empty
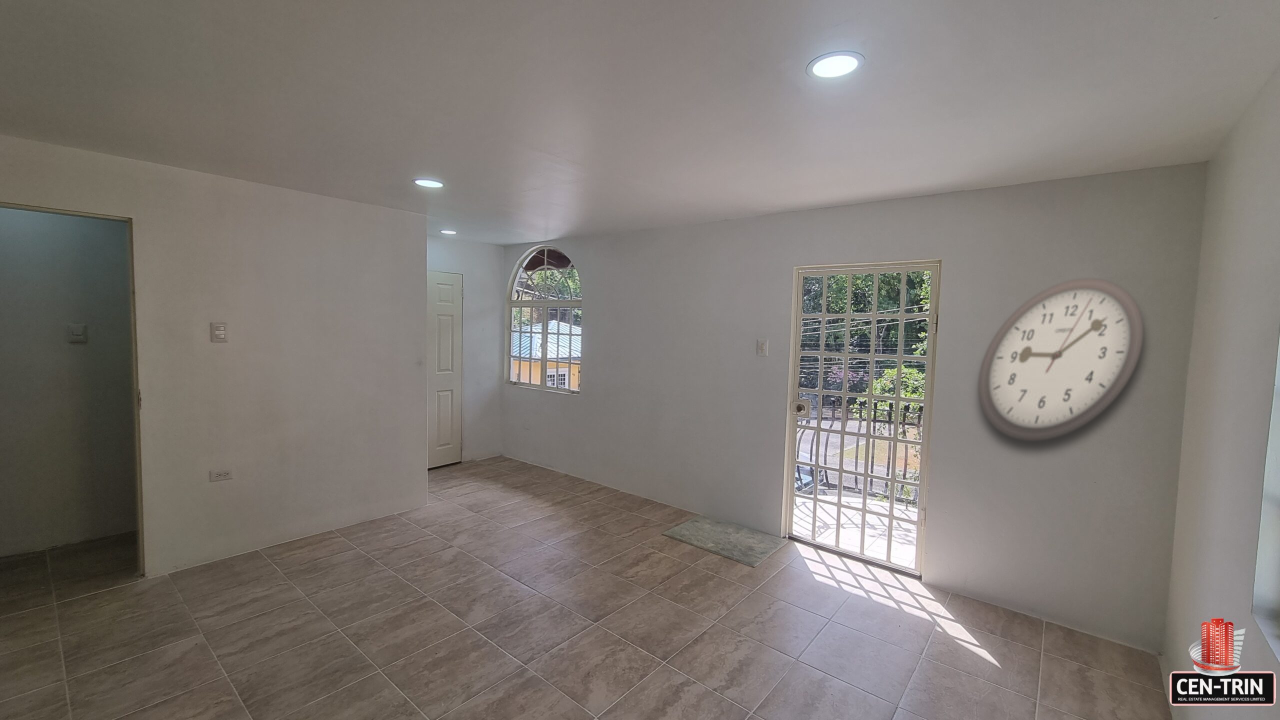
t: 9:08:03
